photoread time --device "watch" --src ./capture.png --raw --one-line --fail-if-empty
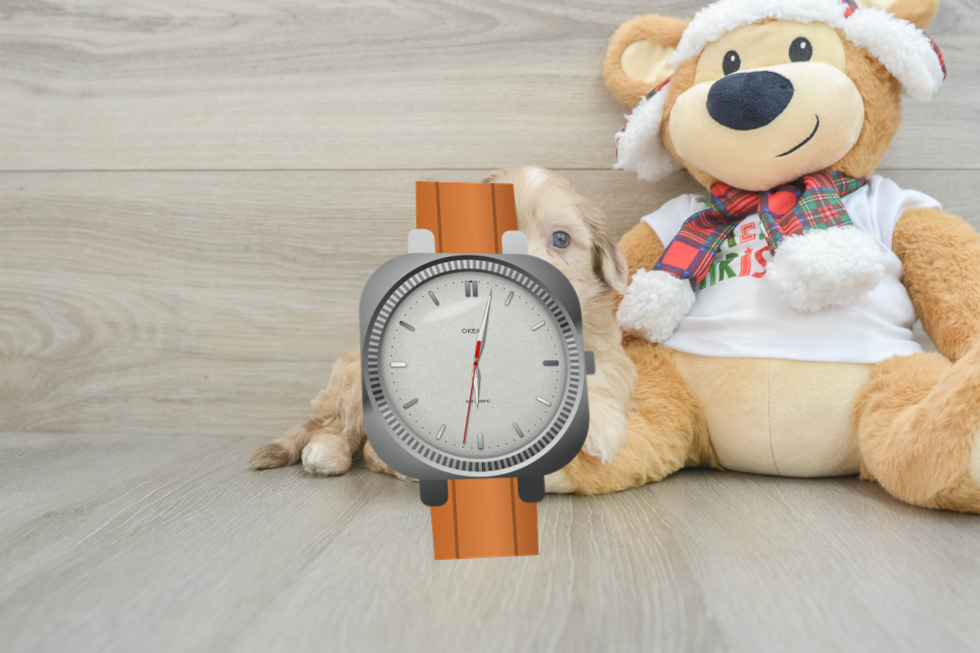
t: 6:02:32
